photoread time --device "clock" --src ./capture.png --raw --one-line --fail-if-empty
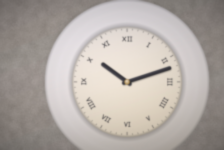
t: 10:12
